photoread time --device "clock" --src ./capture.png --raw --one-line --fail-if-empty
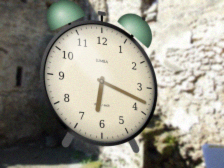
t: 6:18
